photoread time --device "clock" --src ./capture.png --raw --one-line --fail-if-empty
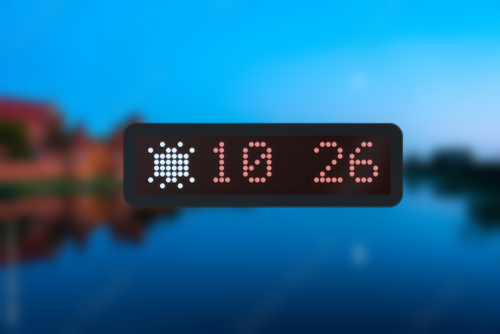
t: 10:26
